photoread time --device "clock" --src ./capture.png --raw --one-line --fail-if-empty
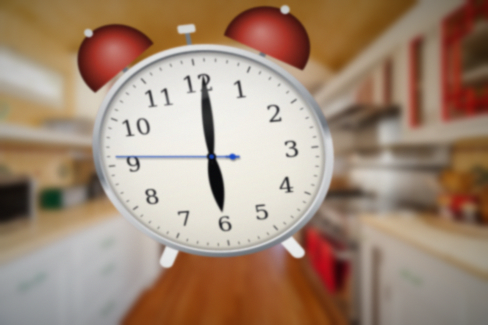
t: 6:00:46
